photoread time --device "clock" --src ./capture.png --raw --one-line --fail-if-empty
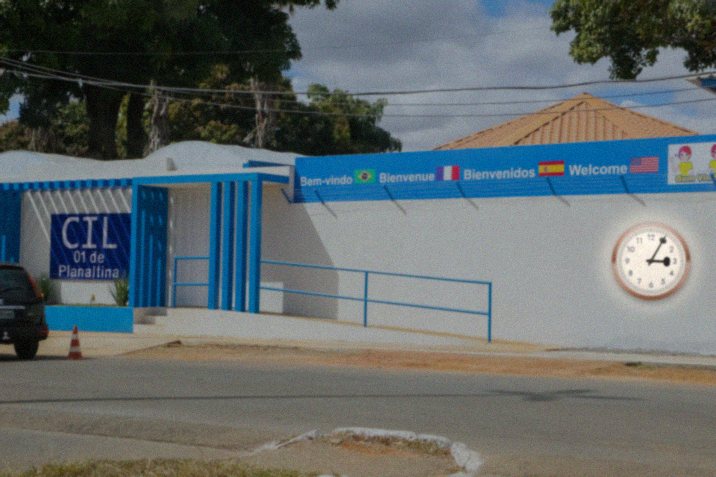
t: 3:05
